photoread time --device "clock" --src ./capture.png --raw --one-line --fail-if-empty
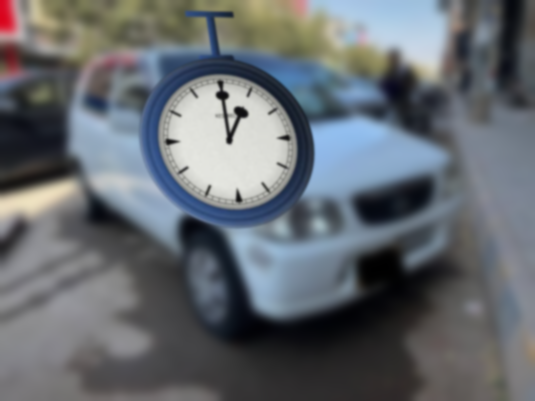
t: 1:00
